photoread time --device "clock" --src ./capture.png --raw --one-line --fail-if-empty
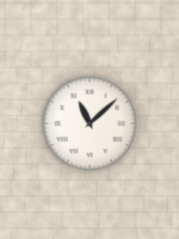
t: 11:08
